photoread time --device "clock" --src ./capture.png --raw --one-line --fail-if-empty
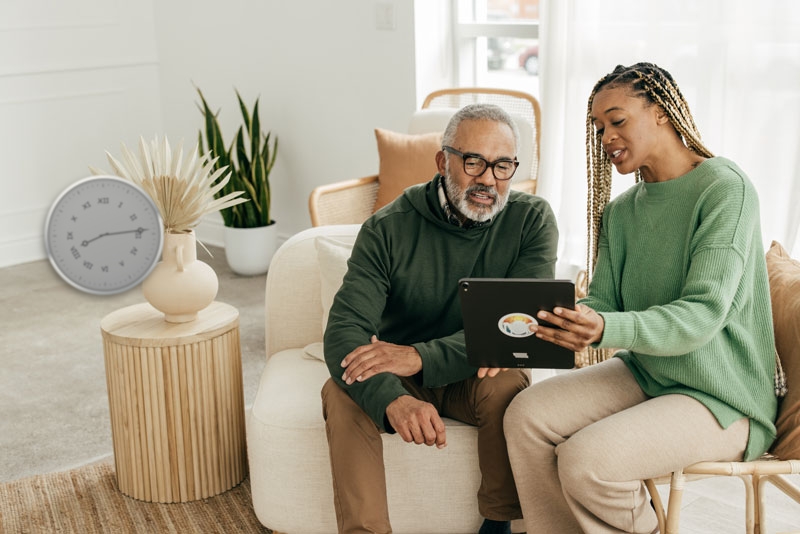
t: 8:14
